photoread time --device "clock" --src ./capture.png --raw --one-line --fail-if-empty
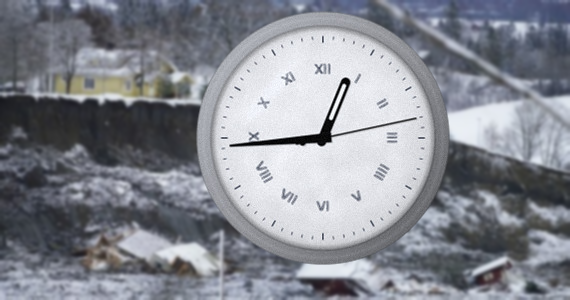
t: 12:44:13
